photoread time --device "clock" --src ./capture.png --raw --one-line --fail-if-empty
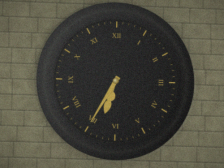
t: 6:35
